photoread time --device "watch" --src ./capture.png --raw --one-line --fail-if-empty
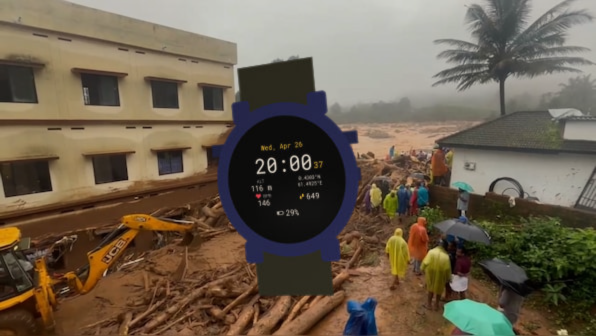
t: 20:00
